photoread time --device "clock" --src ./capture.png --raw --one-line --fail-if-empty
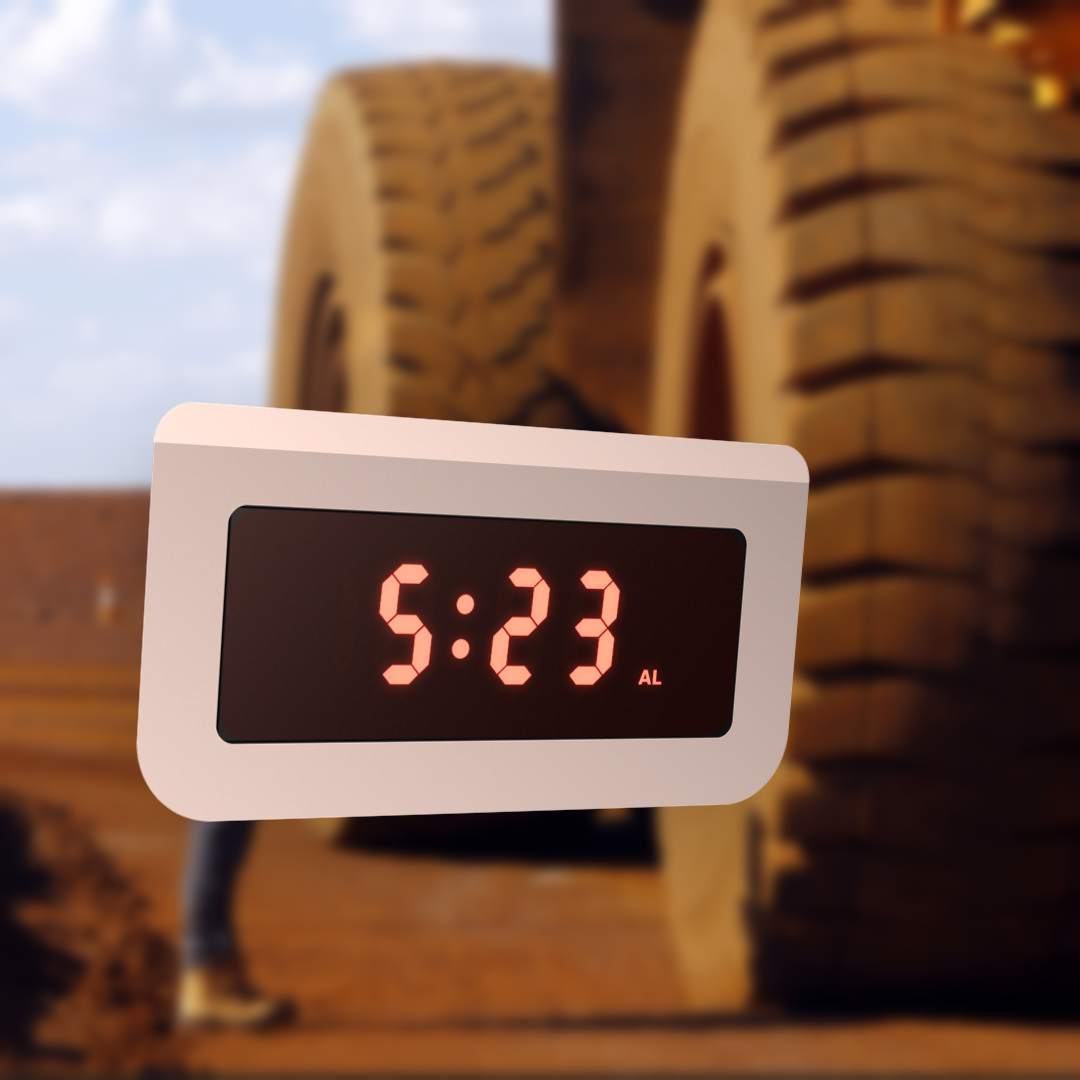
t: 5:23
